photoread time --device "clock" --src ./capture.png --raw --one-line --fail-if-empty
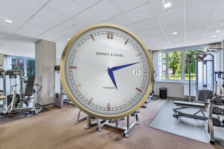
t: 5:12
